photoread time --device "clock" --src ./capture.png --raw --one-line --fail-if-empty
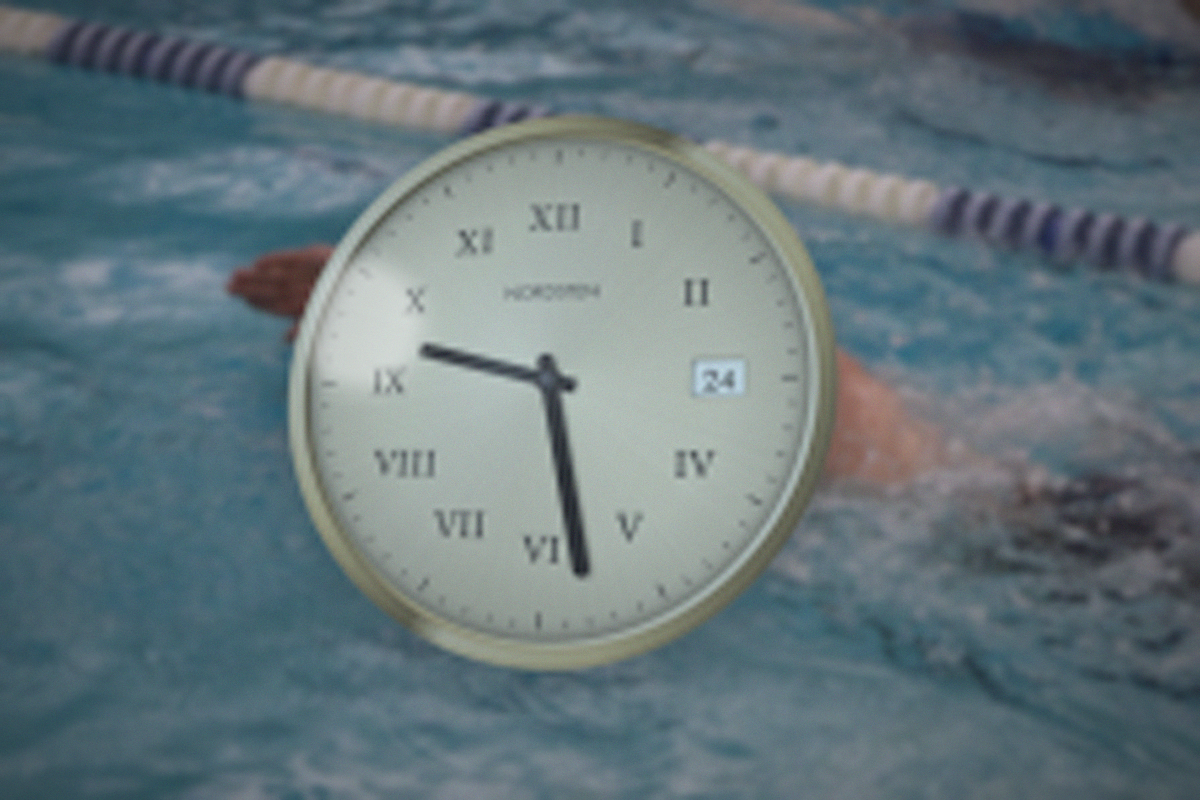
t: 9:28
